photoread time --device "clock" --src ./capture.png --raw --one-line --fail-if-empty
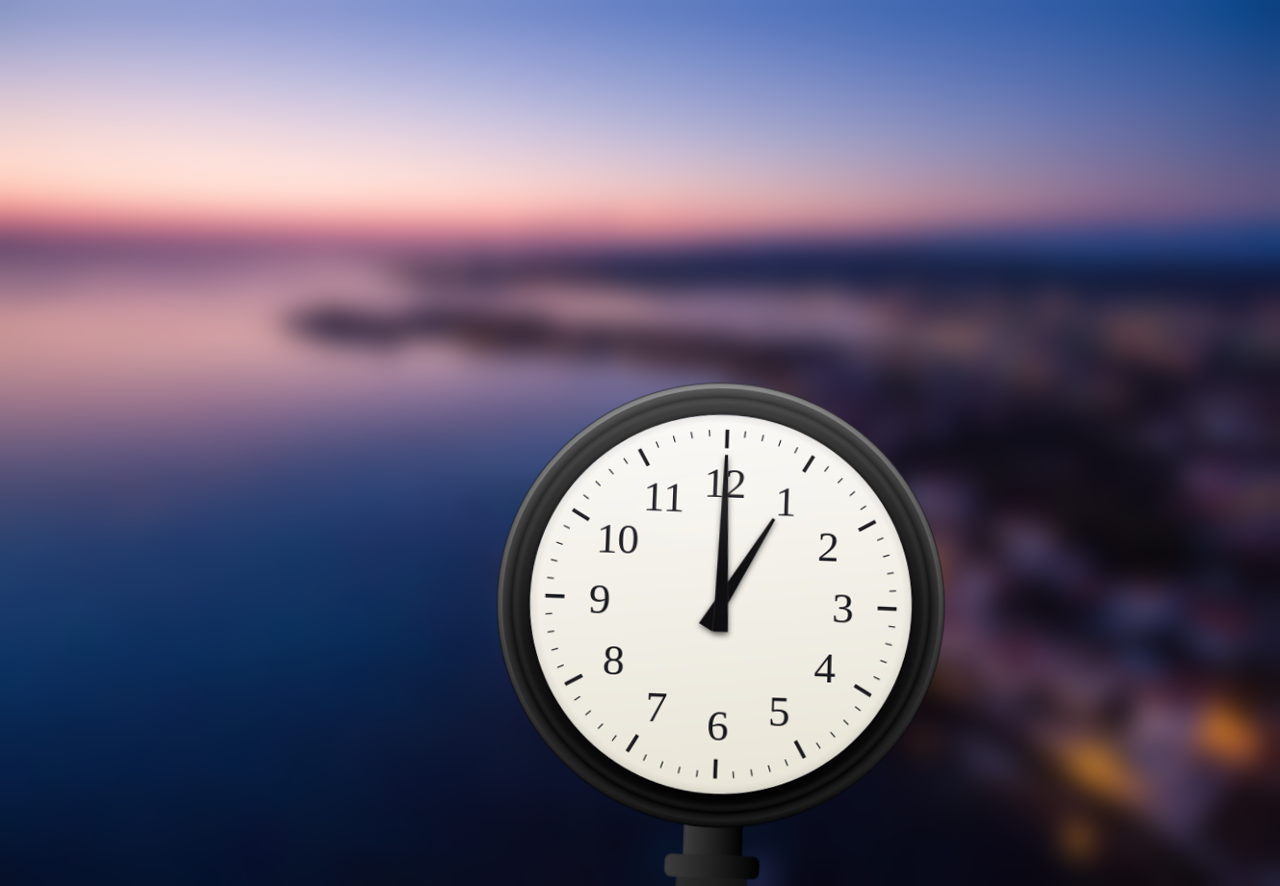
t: 1:00
